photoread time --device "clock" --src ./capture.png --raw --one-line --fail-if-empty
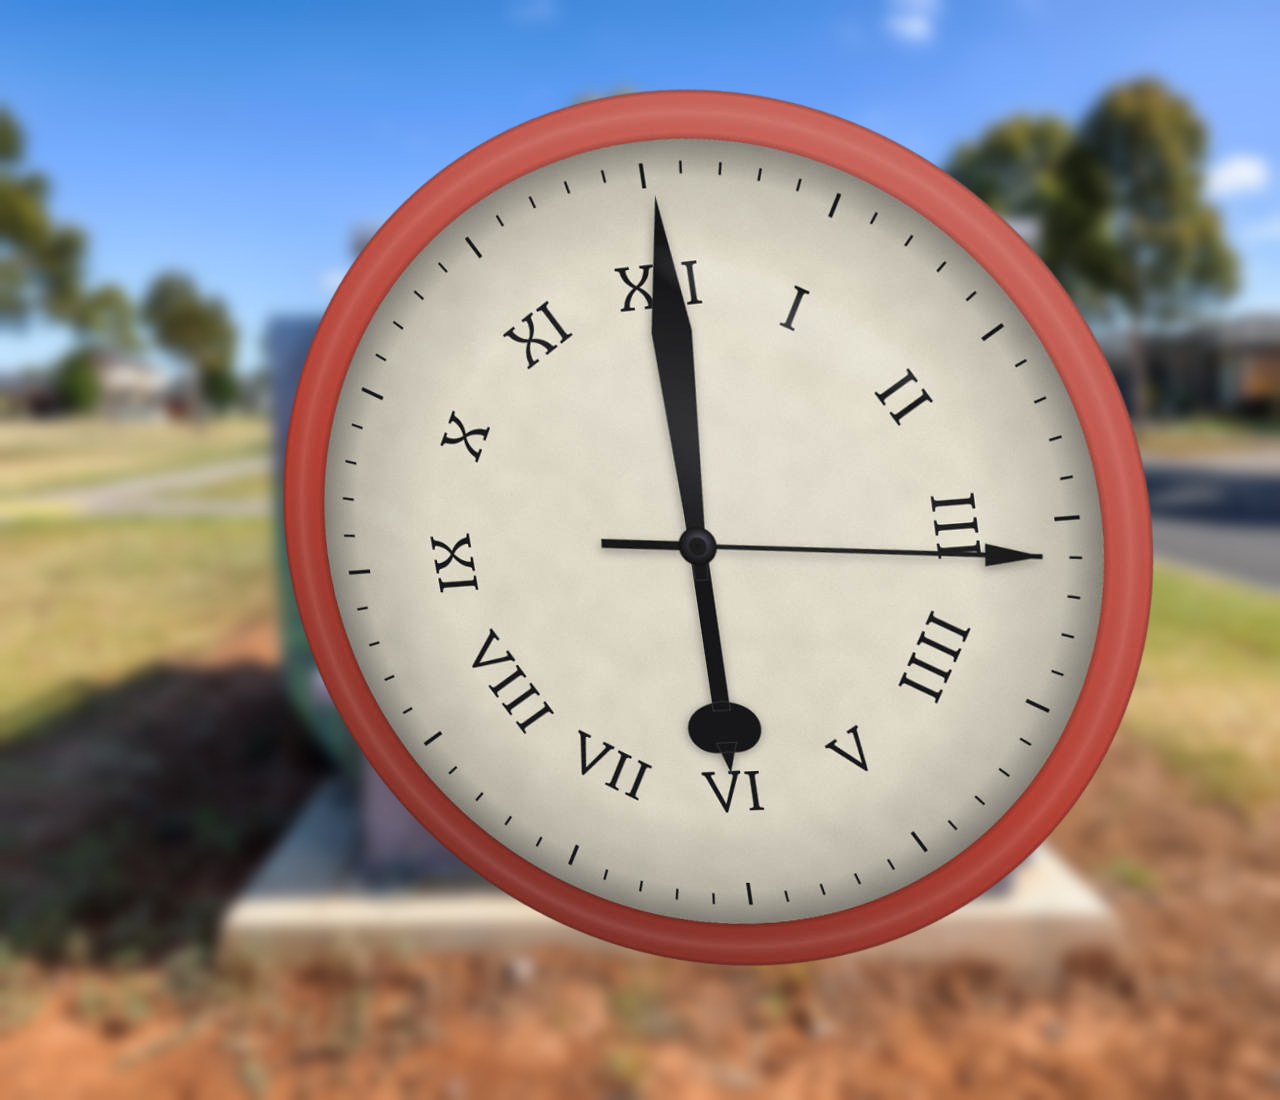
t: 6:00:16
